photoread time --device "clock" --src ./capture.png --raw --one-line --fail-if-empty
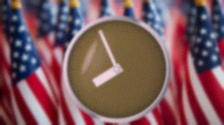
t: 7:56
